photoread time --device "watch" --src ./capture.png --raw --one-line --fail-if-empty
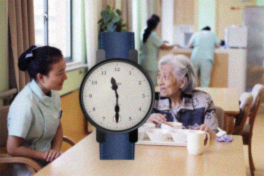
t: 11:30
